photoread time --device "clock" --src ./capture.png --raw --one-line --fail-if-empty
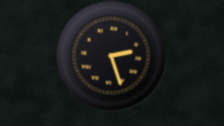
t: 2:26
